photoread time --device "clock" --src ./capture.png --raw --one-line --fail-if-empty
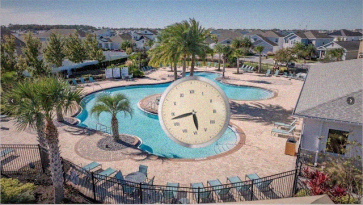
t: 5:43
